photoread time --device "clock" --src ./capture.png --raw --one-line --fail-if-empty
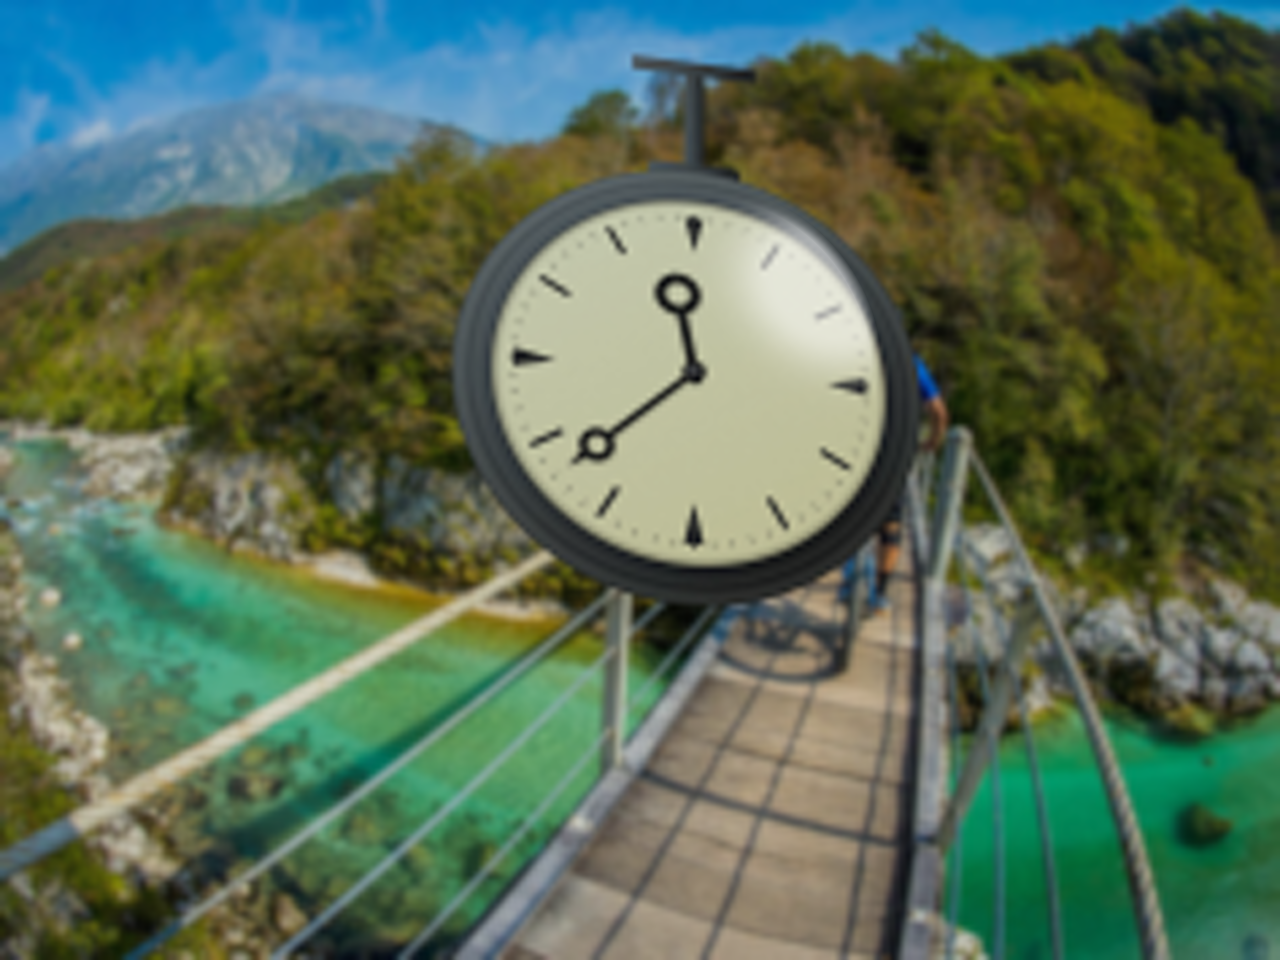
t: 11:38
